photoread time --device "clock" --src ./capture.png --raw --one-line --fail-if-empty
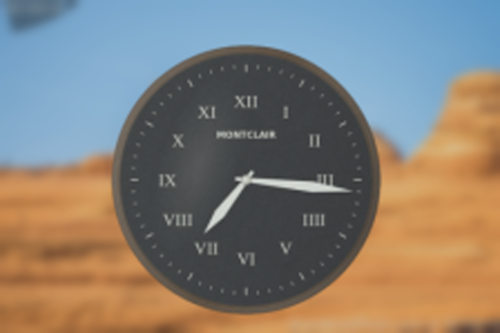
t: 7:16
